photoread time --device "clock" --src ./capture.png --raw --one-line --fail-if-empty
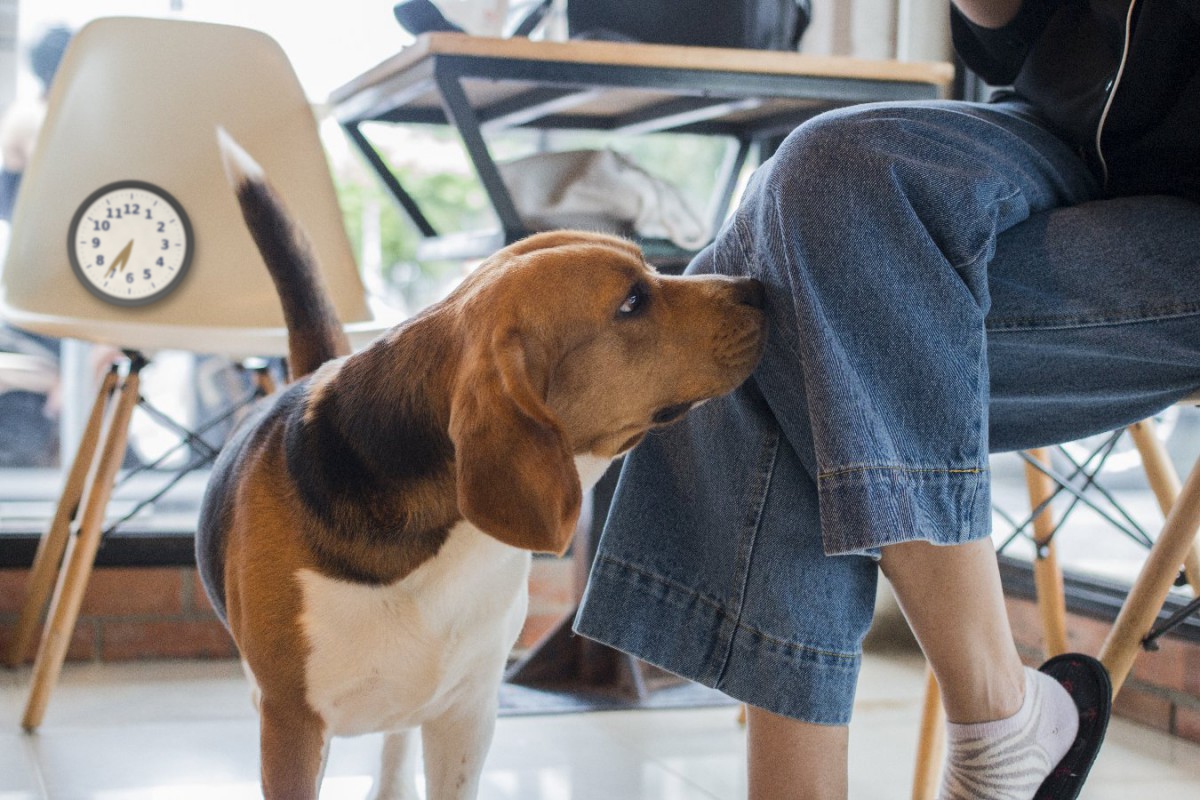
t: 6:36
